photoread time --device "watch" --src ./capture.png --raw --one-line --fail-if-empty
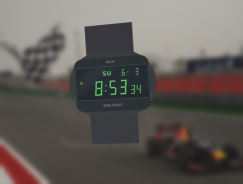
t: 8:53:34
